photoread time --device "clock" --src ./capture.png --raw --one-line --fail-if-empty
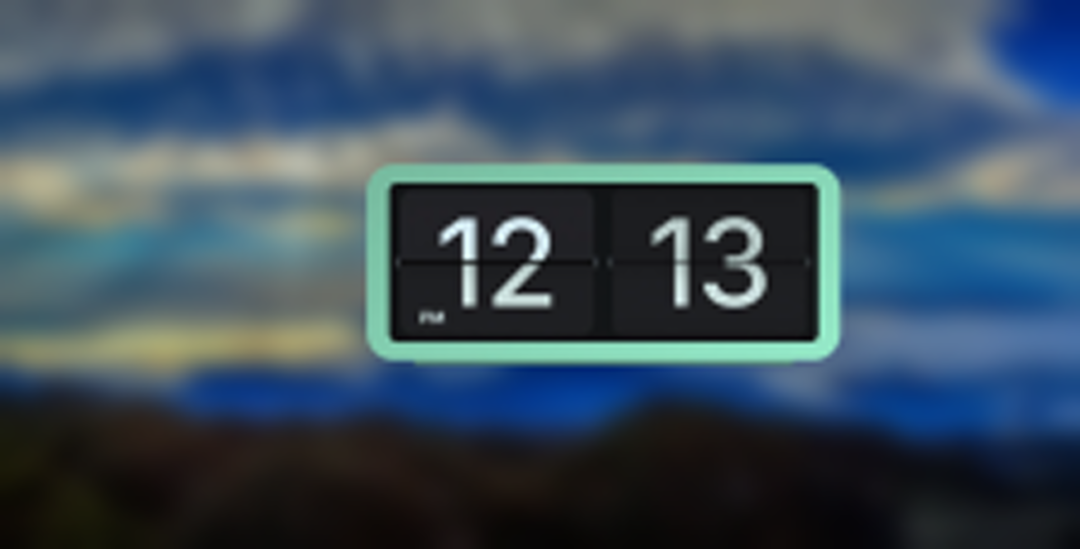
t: 12:13
